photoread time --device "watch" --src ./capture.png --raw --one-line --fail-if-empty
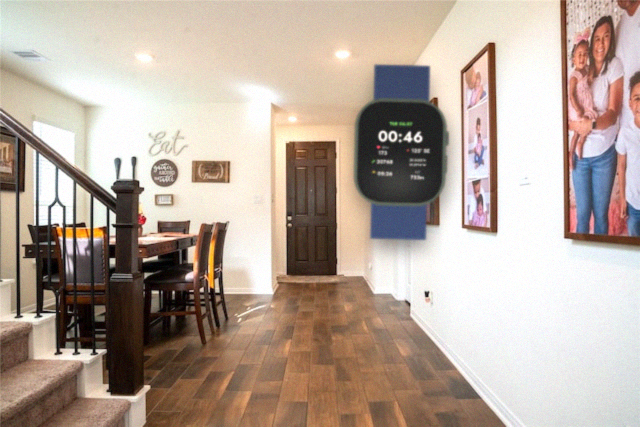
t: 0:46
